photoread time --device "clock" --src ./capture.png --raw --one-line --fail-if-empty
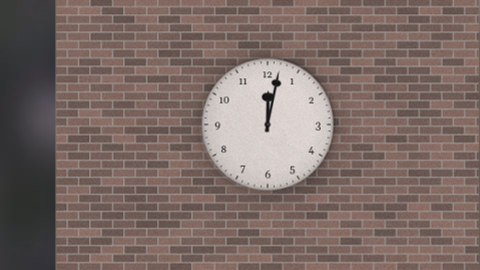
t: 12:02
